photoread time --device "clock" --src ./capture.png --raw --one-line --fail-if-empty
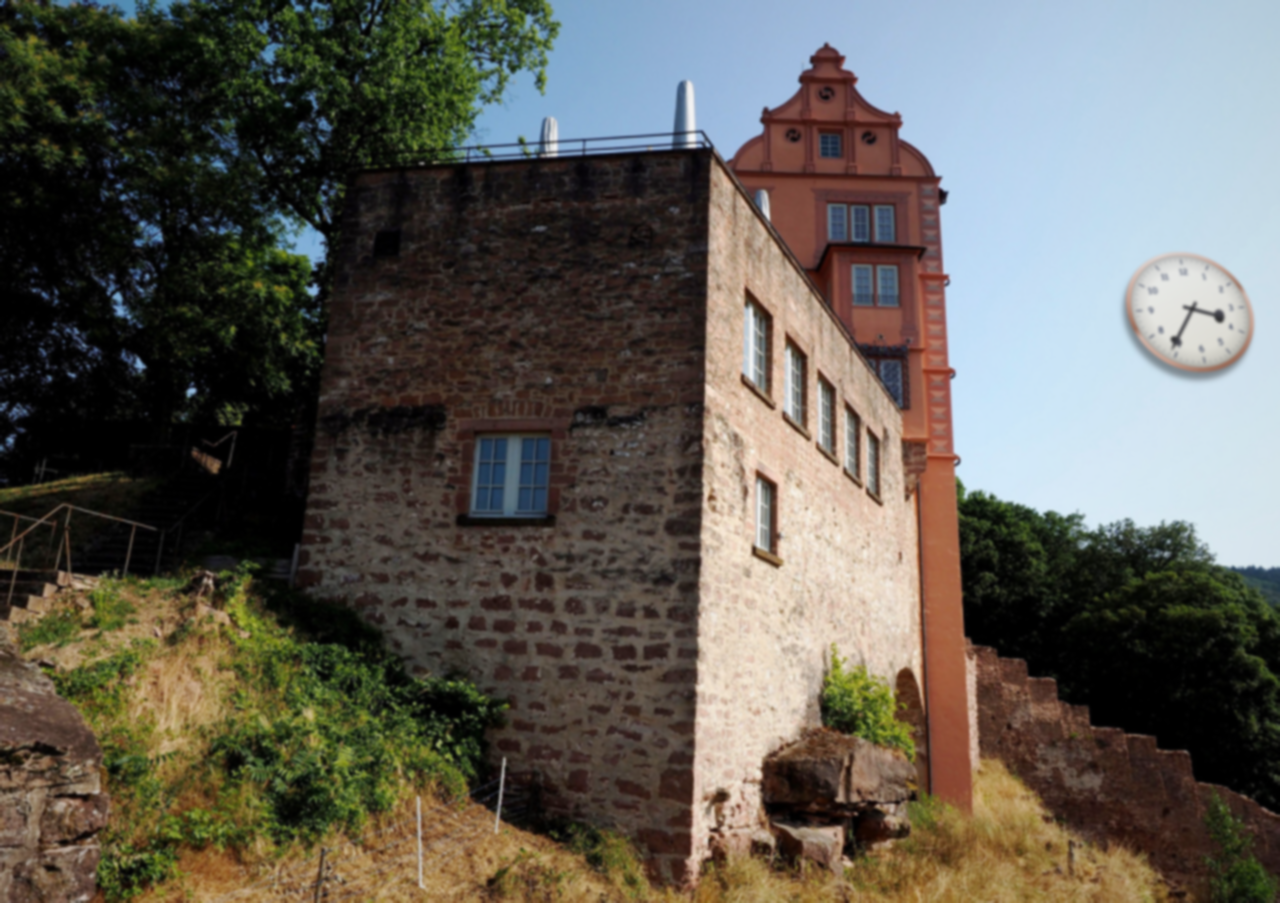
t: 3:36
